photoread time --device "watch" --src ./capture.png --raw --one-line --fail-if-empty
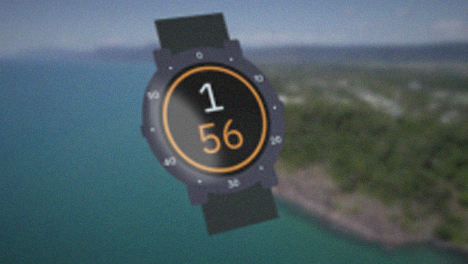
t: 1:56
